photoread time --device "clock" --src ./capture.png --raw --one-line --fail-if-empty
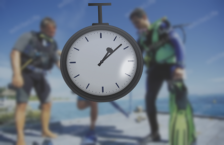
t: 1:08
